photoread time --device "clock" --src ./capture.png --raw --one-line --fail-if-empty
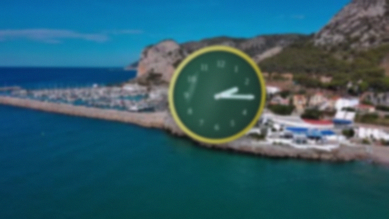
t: 2:15
